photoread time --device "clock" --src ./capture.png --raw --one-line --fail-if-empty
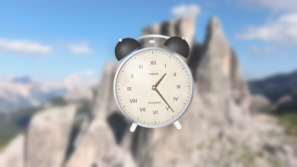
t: 1:24
